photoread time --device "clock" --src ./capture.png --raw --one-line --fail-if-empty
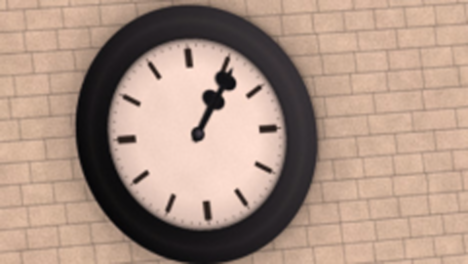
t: 1:06
